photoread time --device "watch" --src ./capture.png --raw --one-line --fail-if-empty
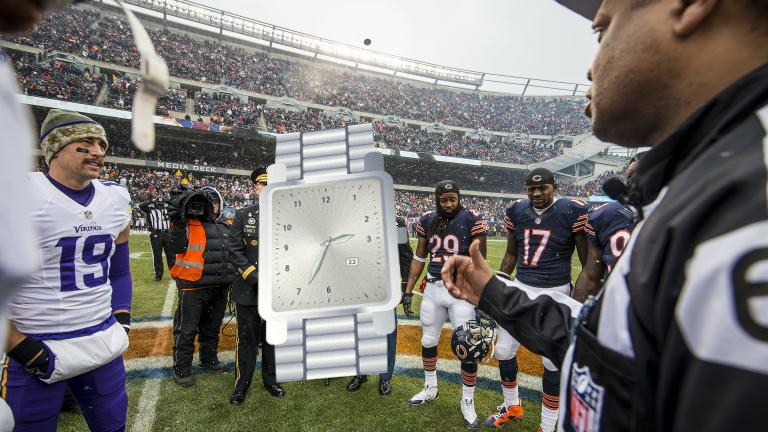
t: 2:34
